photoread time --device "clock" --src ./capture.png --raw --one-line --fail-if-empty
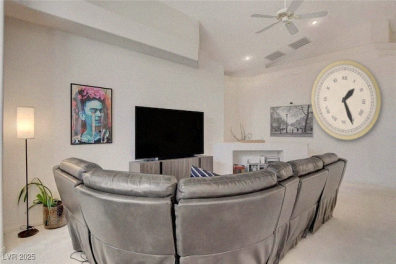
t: 1:26
